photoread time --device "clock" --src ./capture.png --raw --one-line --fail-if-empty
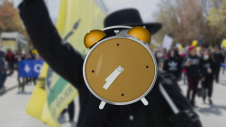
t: 7:37
